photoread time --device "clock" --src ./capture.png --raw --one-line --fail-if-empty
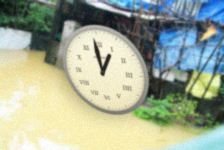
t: 12:59
